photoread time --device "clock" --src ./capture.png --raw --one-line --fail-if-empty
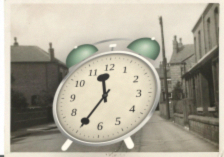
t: 11:35
